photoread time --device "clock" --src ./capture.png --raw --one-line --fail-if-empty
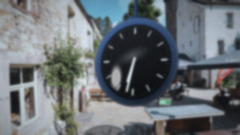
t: 6:32
